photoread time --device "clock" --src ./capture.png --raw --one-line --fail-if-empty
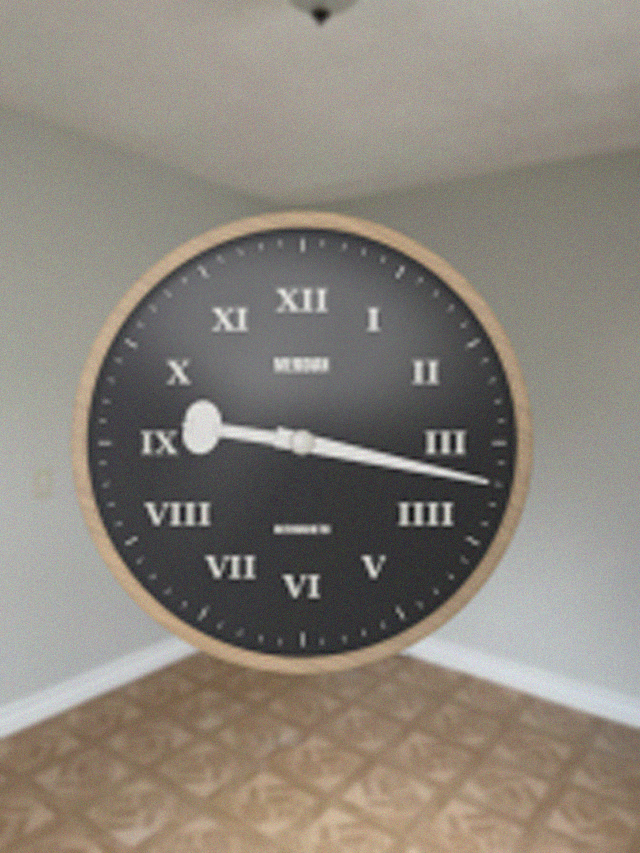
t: 9:17
